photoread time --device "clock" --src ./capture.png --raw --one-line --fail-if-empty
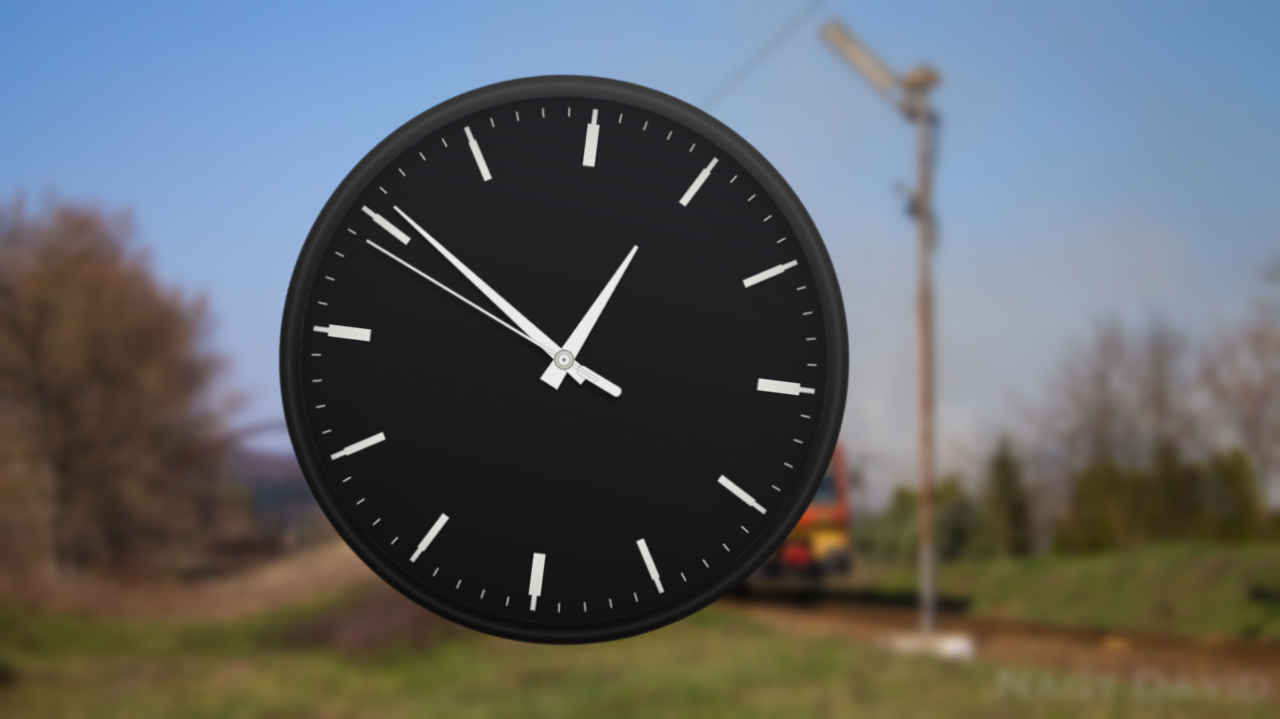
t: 12:50:49
